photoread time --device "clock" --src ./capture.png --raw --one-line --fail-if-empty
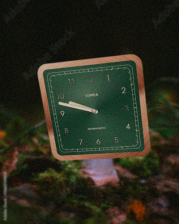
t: 9:48
